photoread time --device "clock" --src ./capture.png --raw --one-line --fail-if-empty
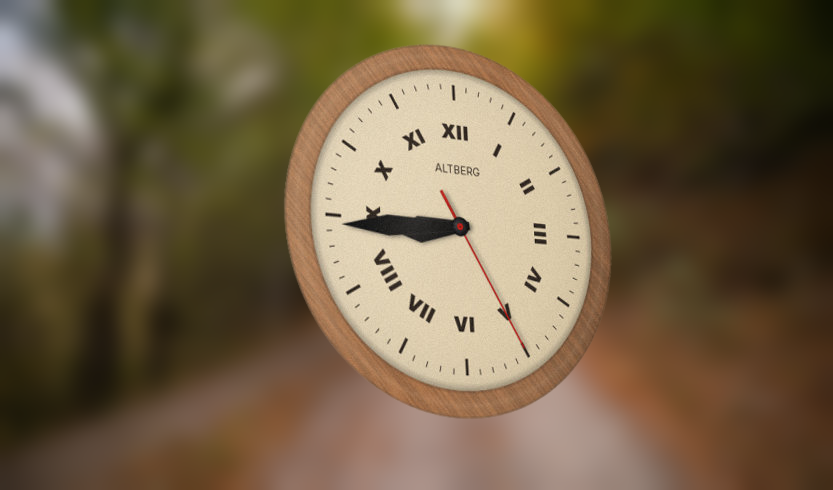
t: 8:44:25
